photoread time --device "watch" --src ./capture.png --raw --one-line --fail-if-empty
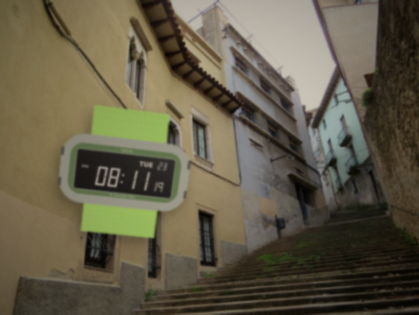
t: 8:11
